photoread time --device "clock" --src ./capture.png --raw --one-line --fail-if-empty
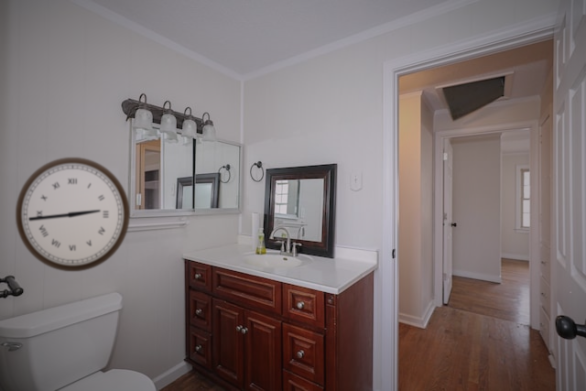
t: 2:44
